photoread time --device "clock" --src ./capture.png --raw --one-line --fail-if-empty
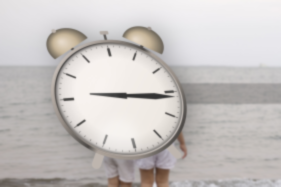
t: 9:16
